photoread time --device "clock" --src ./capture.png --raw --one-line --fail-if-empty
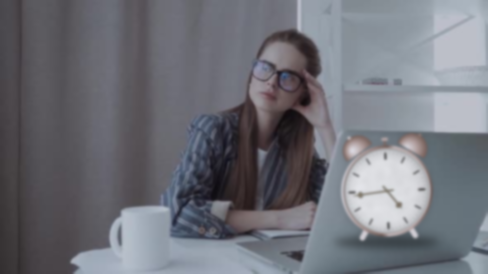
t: 4:44
